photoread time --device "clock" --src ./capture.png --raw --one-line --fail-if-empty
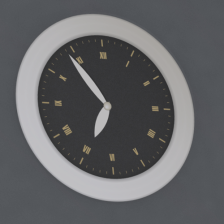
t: 6:54
